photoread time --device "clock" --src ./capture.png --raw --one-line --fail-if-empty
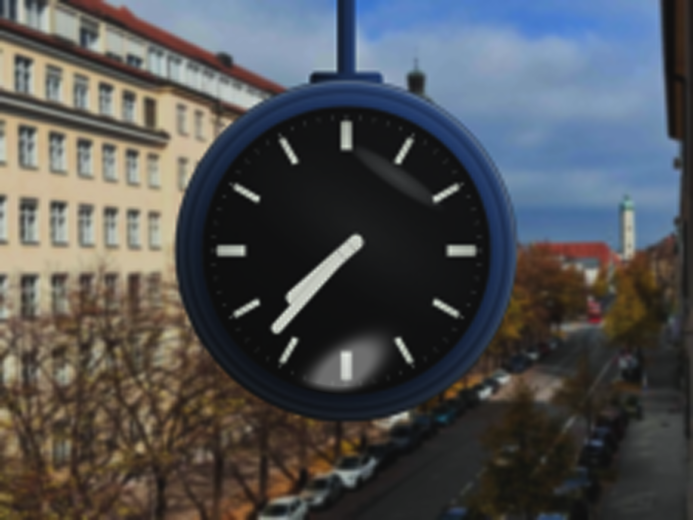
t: 7:37
